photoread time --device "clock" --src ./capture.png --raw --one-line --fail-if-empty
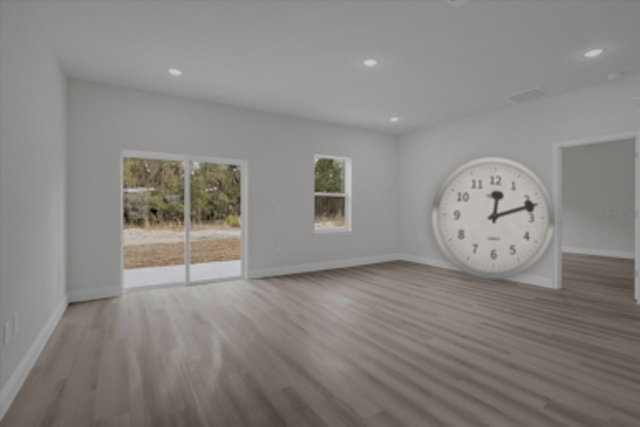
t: 12:12
